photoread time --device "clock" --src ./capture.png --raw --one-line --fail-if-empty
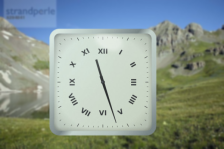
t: 11:27
